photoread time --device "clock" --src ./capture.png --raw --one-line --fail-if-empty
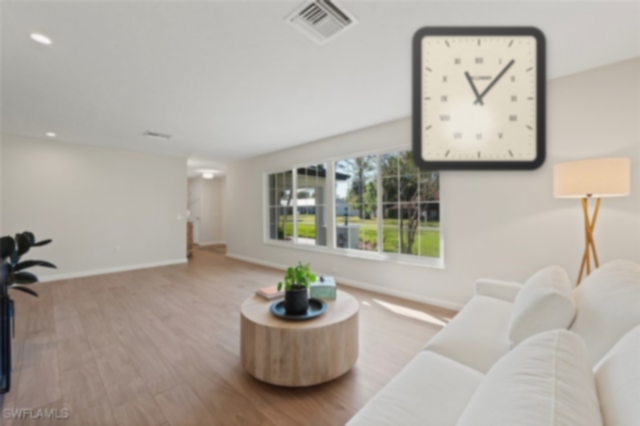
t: 11:07
